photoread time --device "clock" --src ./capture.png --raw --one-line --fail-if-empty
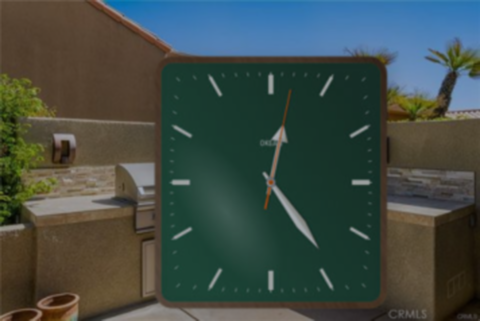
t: 12:24:02
